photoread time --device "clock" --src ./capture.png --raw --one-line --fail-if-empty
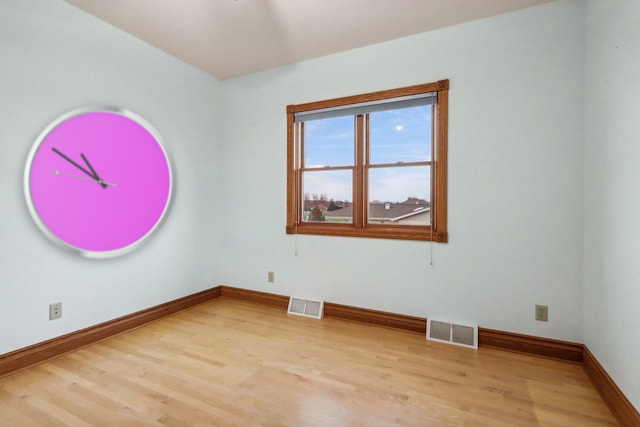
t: 10:50:47
